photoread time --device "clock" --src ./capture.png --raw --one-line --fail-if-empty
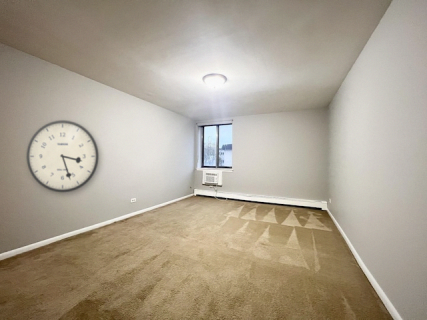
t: 3:27
